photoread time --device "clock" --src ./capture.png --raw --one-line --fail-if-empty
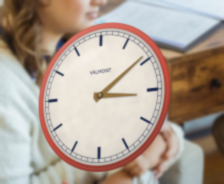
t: 3:09
